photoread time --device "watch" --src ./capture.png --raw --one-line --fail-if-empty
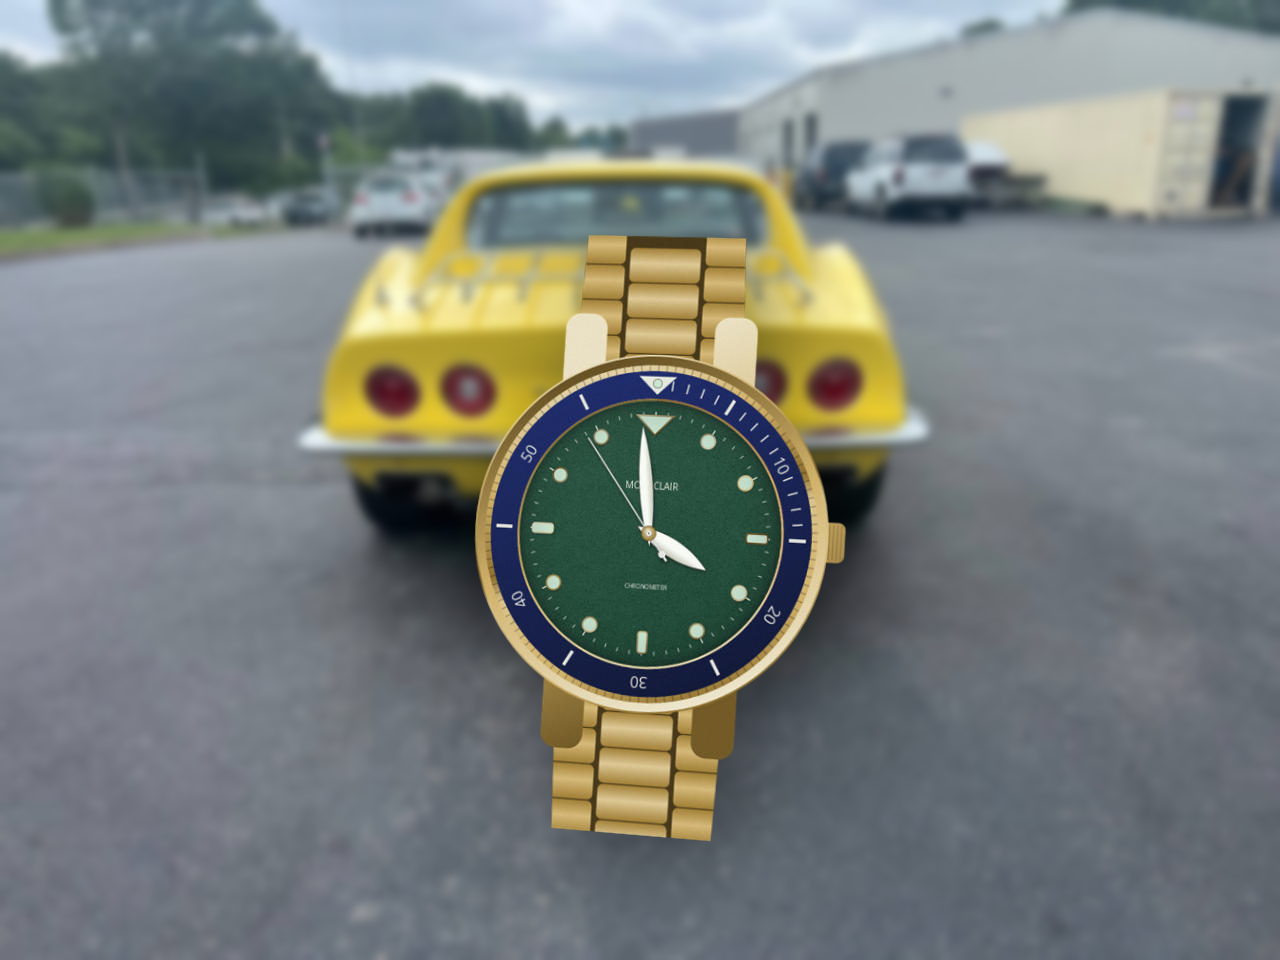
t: 3:58:54
